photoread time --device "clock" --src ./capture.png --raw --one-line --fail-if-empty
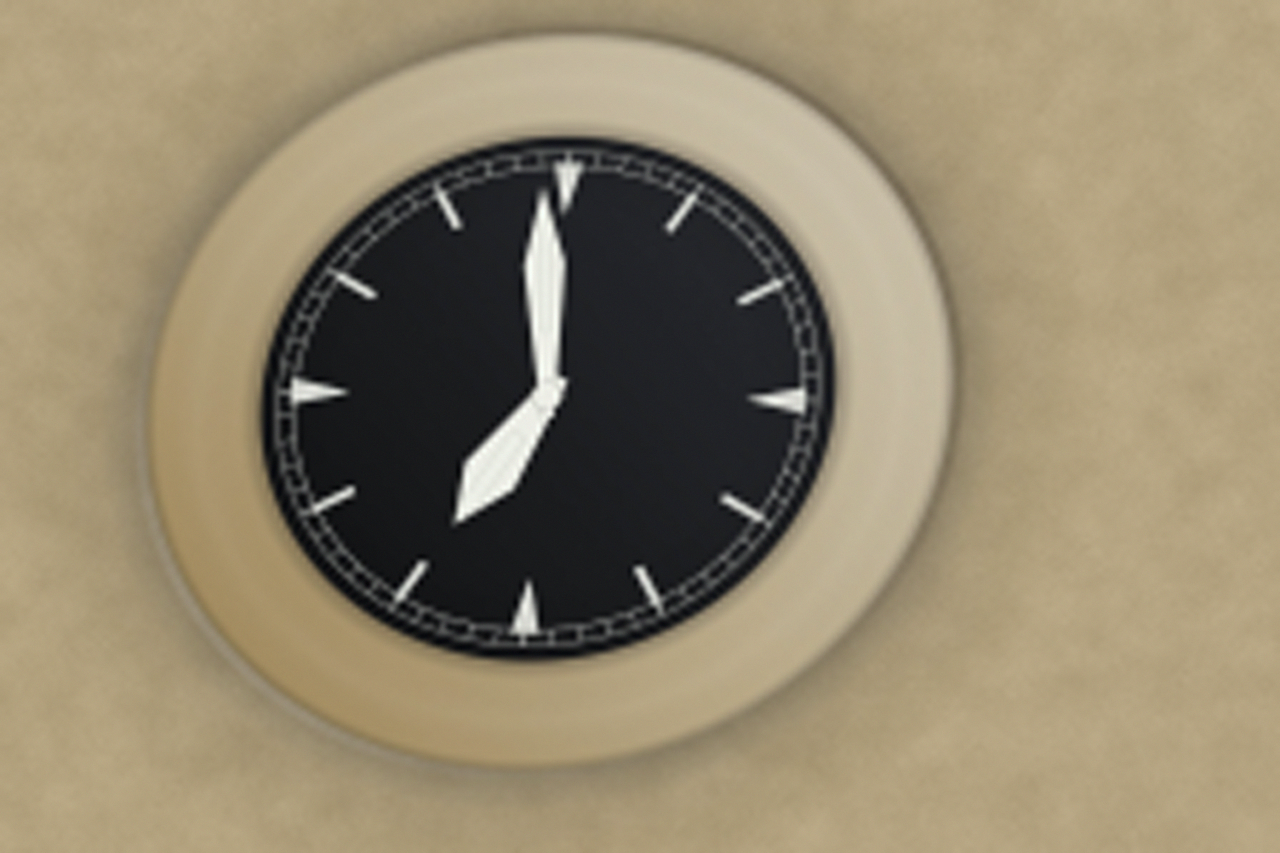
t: 6:59
